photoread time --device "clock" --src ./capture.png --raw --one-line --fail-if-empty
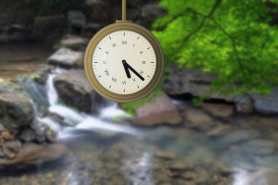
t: 5:22
